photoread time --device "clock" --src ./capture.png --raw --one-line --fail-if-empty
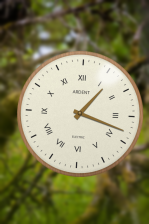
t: 1:18
